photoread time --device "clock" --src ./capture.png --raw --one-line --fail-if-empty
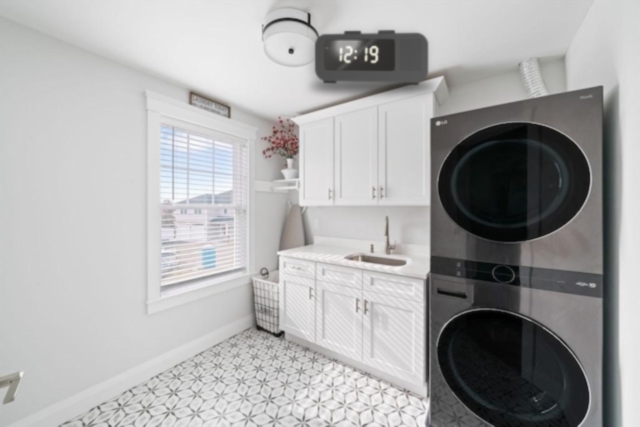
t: 12:19
